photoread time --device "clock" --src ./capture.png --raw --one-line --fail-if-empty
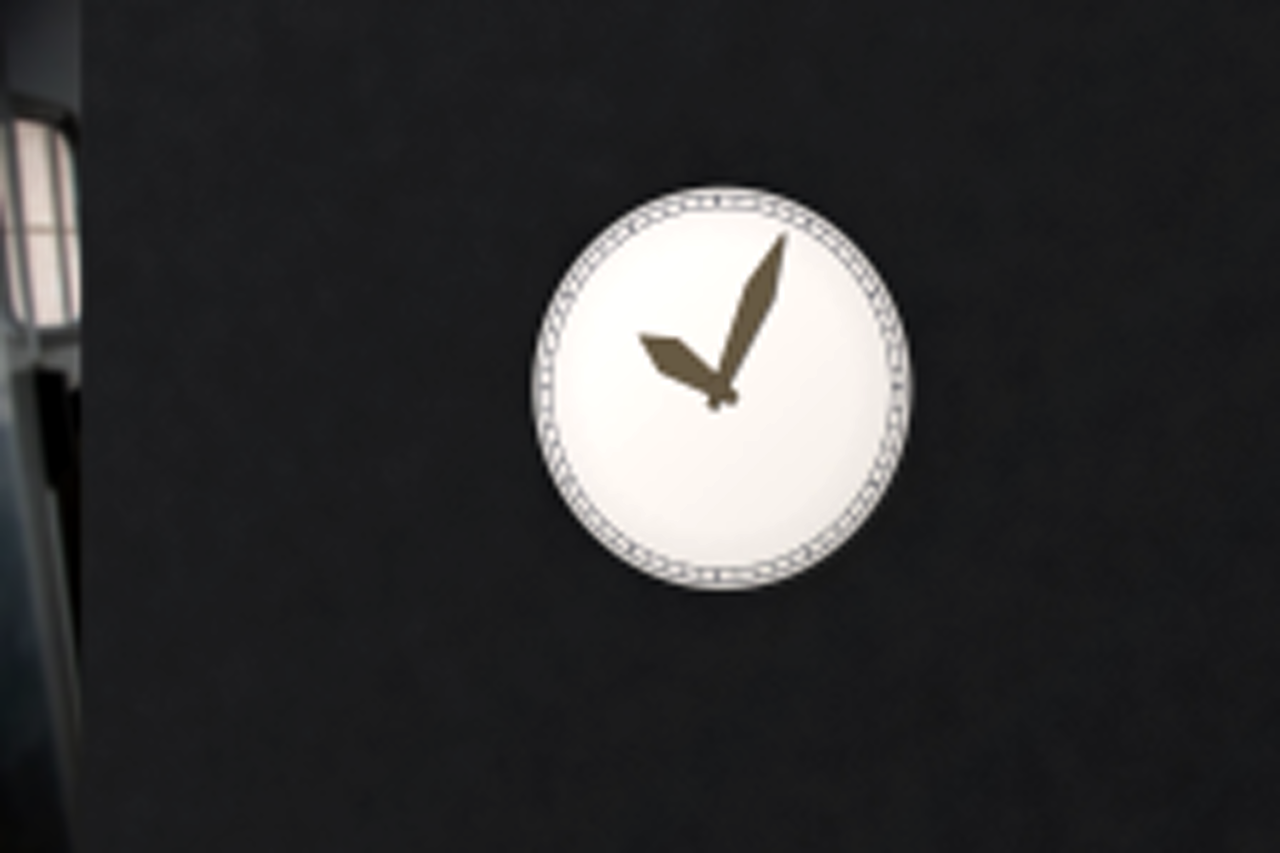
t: 10:04
